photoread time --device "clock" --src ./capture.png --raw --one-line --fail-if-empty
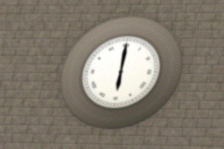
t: 6:00
